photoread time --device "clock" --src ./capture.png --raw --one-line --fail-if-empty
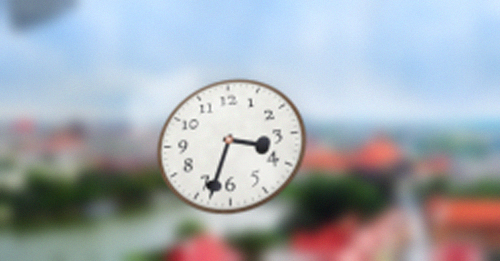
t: 3:33
